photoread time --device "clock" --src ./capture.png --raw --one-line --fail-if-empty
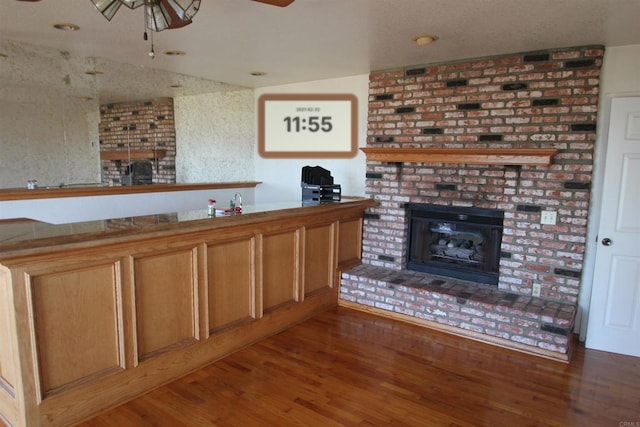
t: 11:55
